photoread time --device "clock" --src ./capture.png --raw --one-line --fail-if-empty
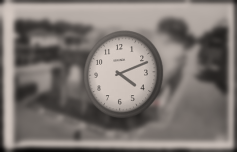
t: 4:12
